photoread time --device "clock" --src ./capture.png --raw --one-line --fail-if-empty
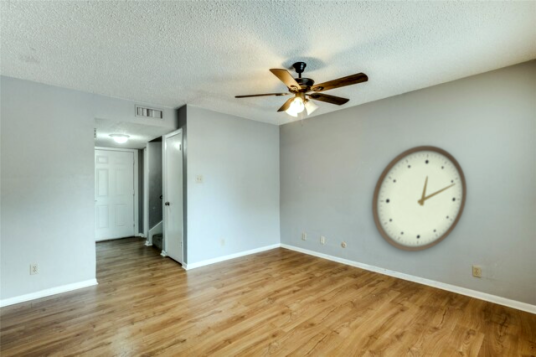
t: 12:11
